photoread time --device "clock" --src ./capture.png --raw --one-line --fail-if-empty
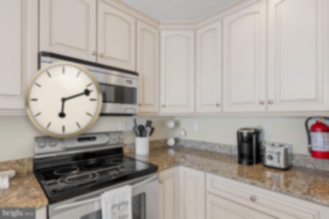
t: 6:12
